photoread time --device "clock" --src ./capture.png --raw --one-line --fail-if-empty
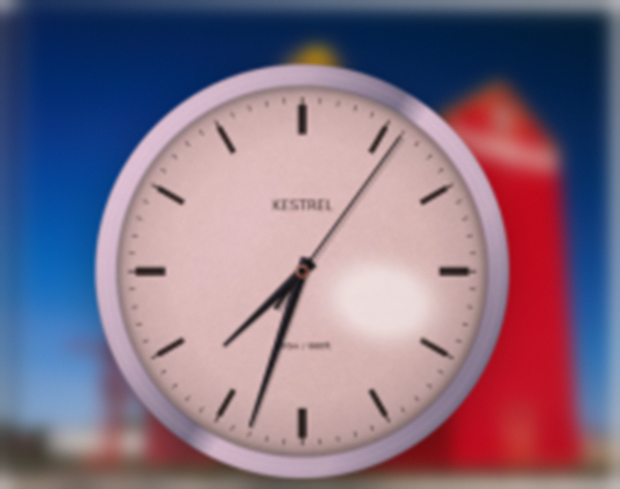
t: 7:33:06
